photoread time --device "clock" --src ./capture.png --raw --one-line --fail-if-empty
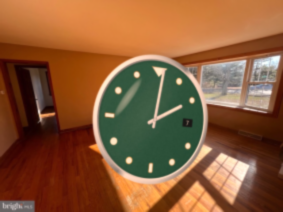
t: 2:01
